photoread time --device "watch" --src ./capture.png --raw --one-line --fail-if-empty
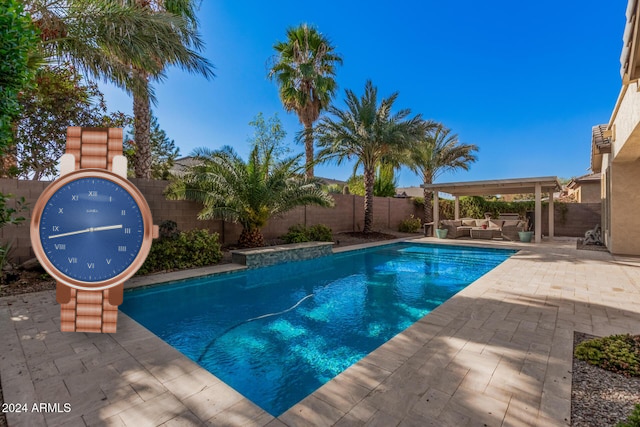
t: 2:43
